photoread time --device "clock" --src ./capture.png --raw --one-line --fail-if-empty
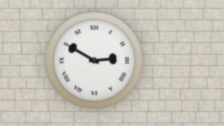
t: 2:50
